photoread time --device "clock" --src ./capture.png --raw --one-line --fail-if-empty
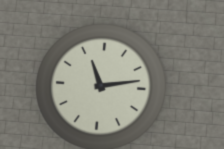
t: 11:13
